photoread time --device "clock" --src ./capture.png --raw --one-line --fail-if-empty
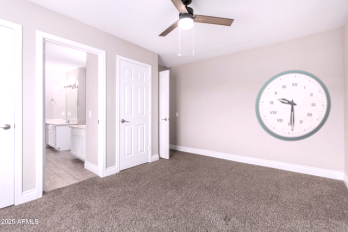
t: 9:29
